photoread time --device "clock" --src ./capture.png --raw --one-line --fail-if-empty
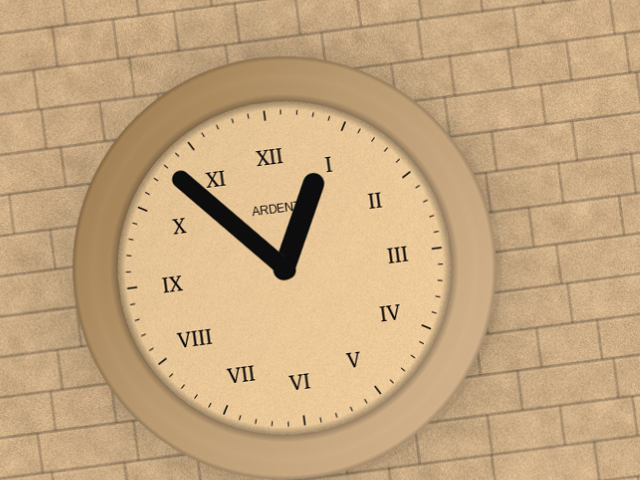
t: 12:53
